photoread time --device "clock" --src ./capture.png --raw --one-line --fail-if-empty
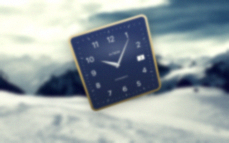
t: 10:06
